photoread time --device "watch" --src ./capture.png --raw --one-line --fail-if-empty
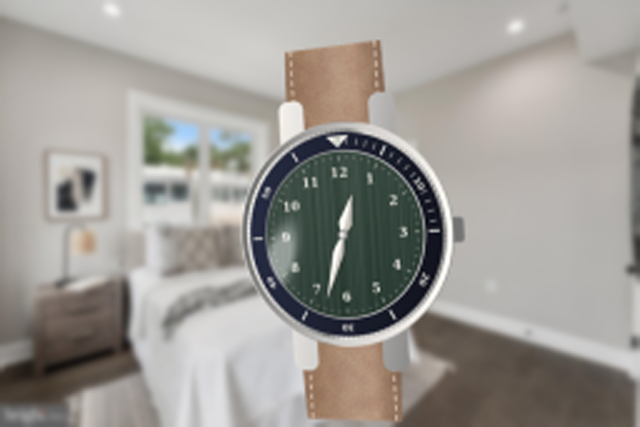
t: 12:33
